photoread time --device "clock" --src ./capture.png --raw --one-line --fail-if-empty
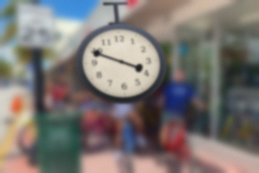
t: 3:49
